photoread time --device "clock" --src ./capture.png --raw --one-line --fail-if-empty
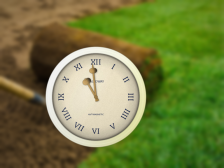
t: 10:59
